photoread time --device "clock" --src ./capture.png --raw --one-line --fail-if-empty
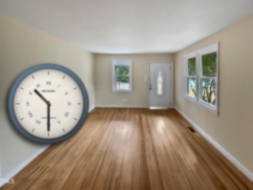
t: 10:30
